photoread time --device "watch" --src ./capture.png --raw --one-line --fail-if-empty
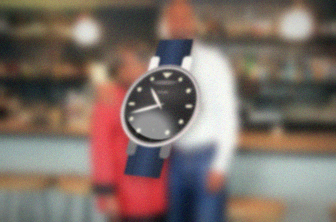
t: 10:42
